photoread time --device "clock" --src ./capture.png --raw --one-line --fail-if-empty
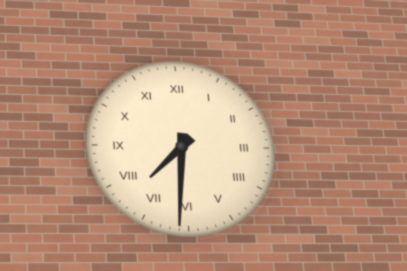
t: 7:31
